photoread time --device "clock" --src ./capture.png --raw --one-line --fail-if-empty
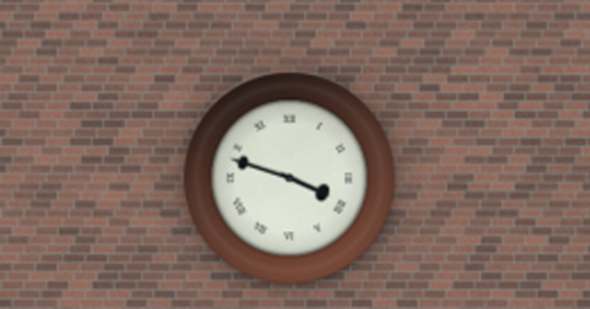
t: 3:48
